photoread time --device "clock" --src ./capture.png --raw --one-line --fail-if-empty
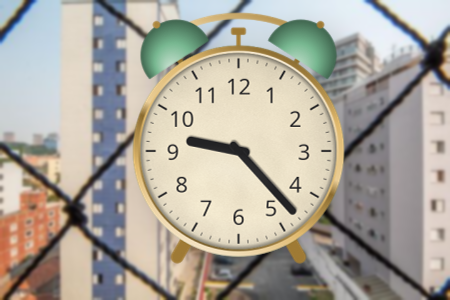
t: 9:23
